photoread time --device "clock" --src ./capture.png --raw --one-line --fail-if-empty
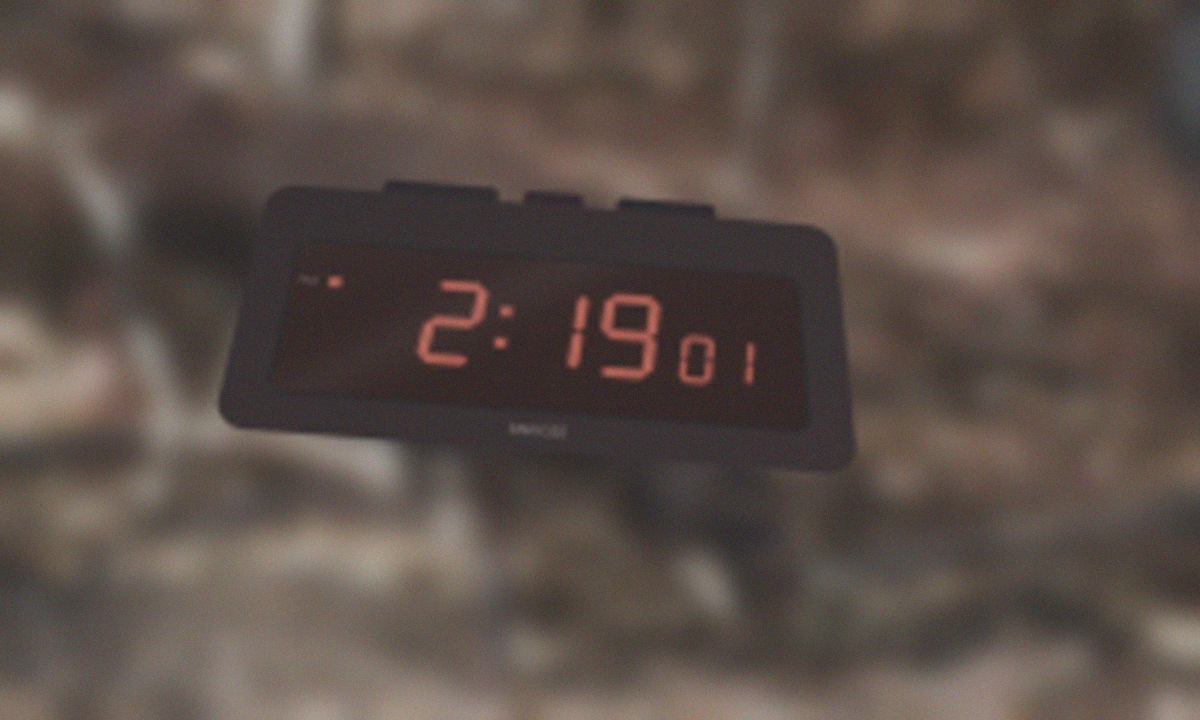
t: 2:19:01
